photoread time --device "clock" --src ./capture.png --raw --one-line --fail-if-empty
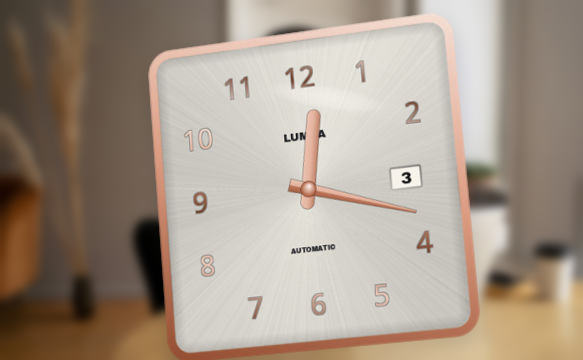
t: 12:18
